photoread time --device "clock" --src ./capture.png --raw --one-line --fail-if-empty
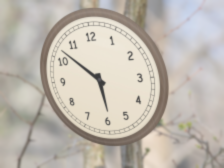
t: 5:52
